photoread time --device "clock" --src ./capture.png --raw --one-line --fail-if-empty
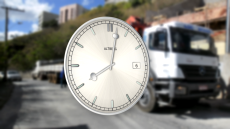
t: 8:02
